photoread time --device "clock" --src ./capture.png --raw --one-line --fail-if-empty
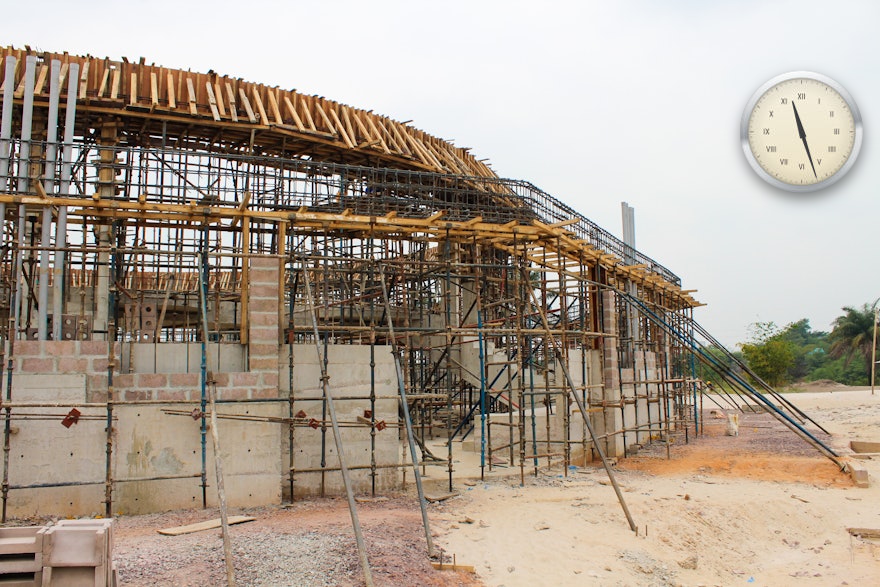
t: 11:27
